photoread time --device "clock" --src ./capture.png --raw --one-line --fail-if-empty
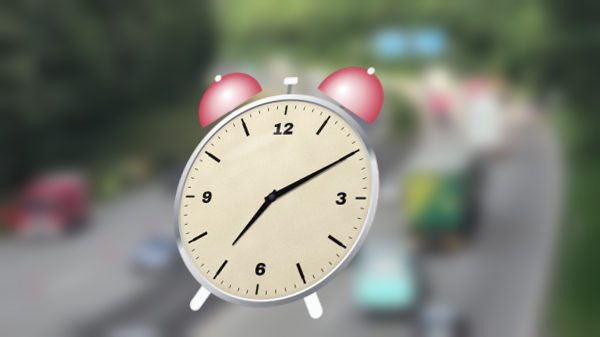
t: 7:10
